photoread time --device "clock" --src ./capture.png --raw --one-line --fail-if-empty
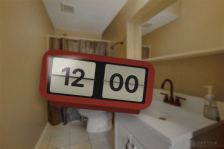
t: 12:00
